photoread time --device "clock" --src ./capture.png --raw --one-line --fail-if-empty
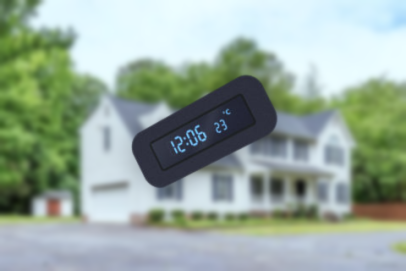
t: 12:06
